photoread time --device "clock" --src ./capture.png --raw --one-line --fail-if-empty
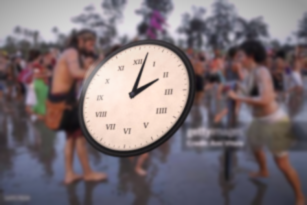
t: 2:02
